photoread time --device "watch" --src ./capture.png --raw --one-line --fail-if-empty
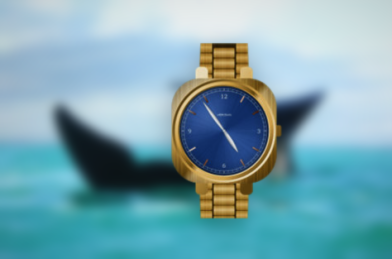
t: 4:54
